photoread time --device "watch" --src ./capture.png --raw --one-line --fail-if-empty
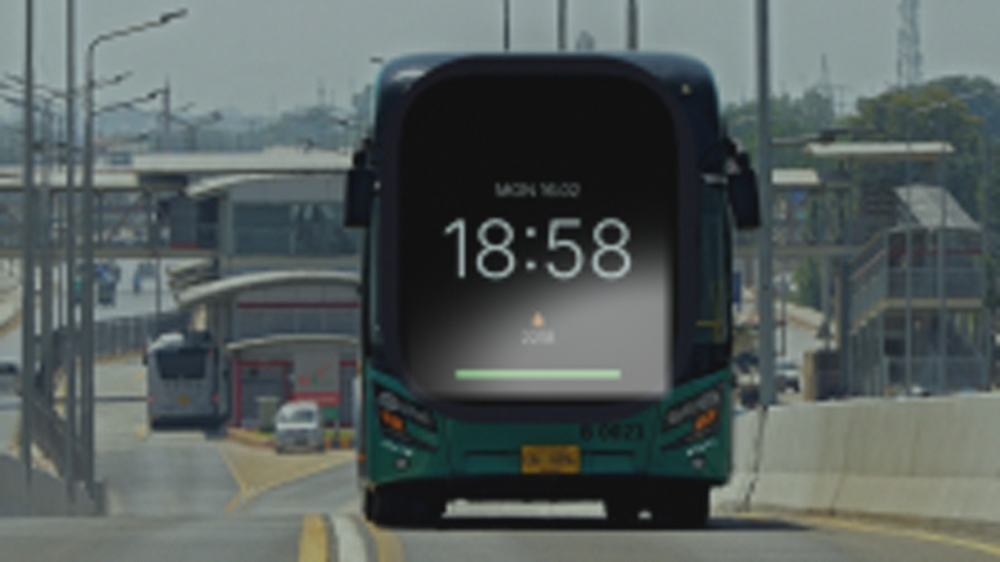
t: 18:58
